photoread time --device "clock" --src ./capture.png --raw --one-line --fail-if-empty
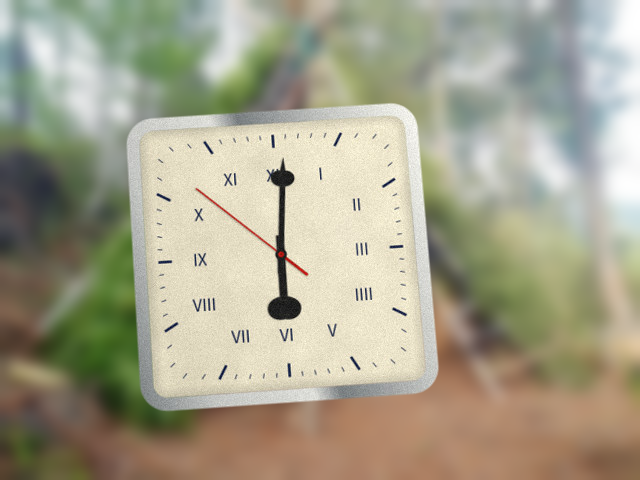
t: 6:00:52
